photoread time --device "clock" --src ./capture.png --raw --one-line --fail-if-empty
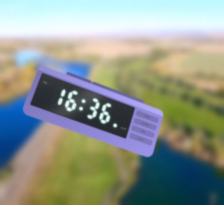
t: 16:36
